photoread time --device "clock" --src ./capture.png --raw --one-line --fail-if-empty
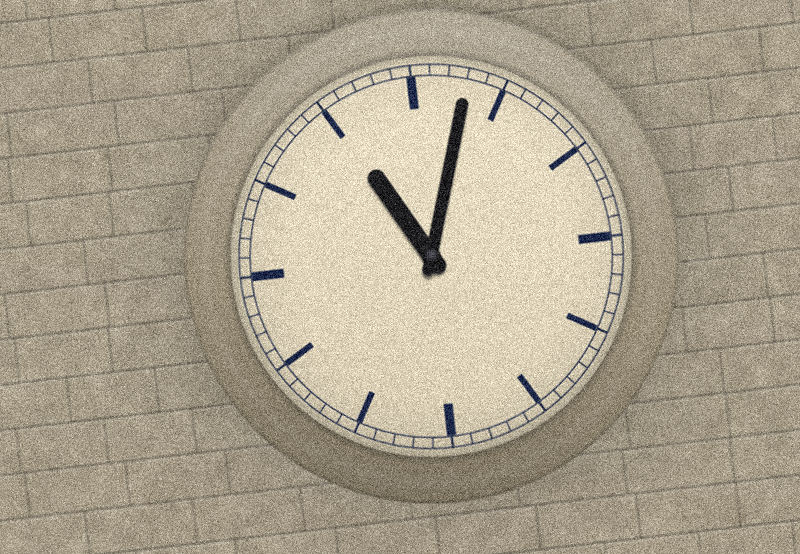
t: 11:03
